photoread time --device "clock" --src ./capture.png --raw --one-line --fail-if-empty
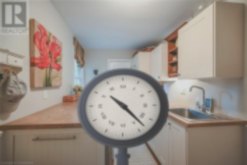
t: 10:23
